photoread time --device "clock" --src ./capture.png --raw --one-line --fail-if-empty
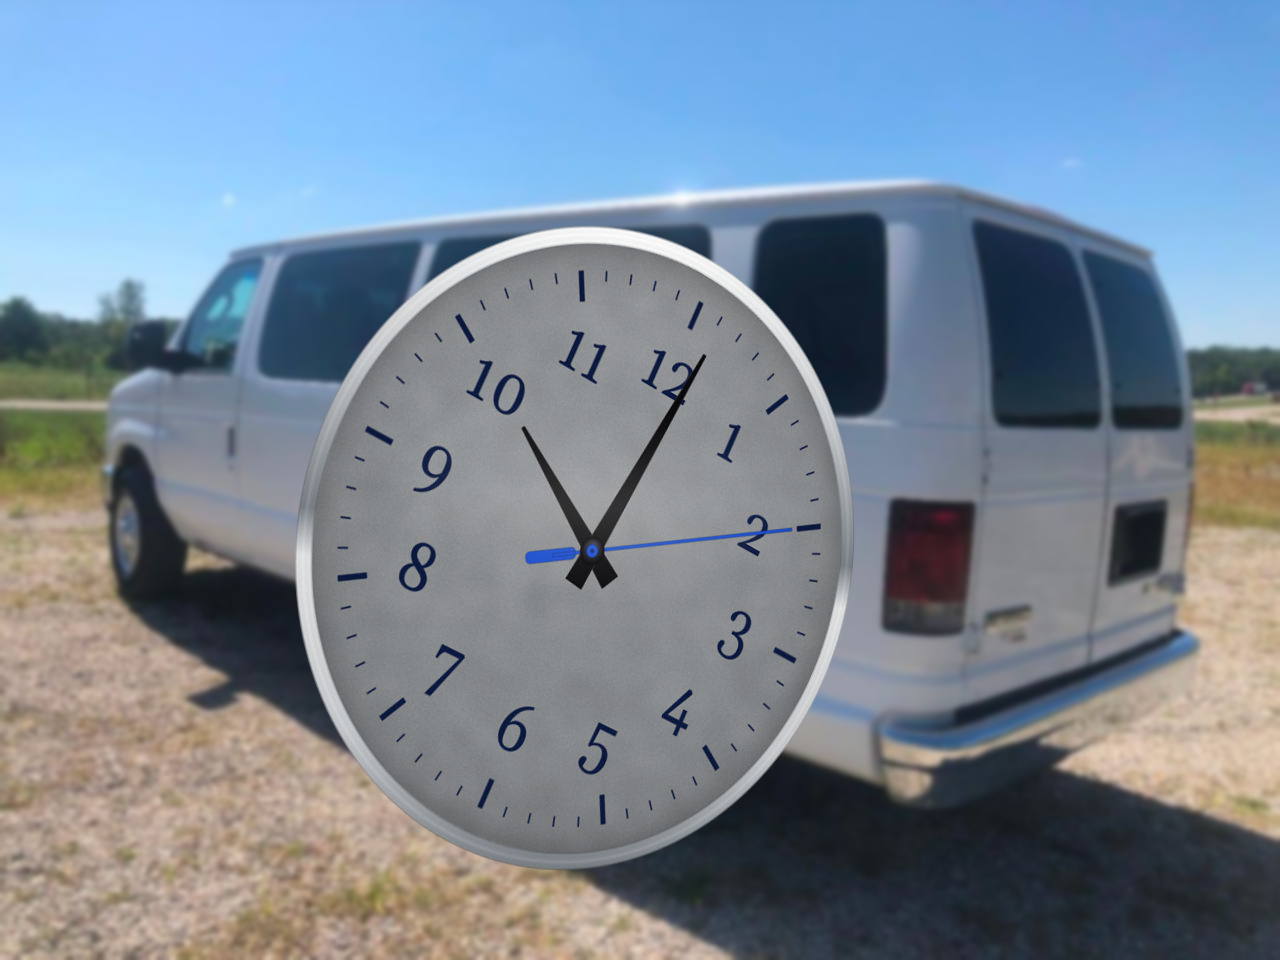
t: 10:01:10
